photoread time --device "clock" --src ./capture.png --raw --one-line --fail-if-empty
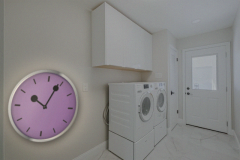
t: 10:04
